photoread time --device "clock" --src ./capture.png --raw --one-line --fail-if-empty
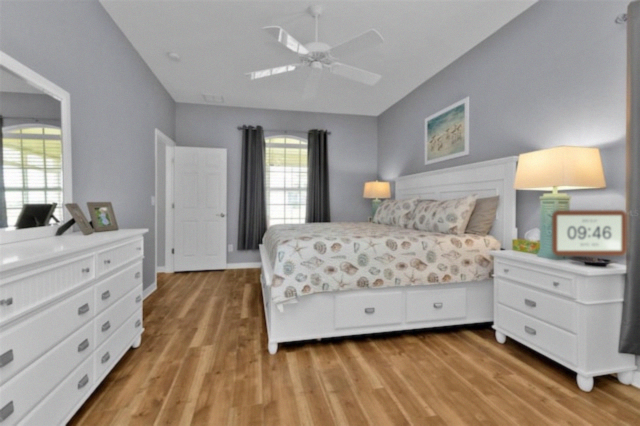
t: 9:46
